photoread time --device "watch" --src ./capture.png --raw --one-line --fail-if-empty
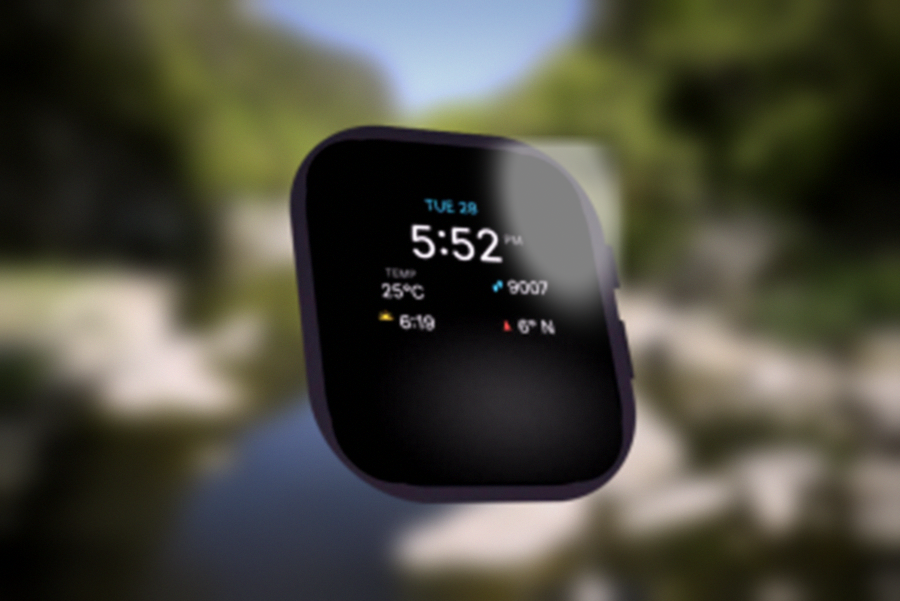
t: 5:52
